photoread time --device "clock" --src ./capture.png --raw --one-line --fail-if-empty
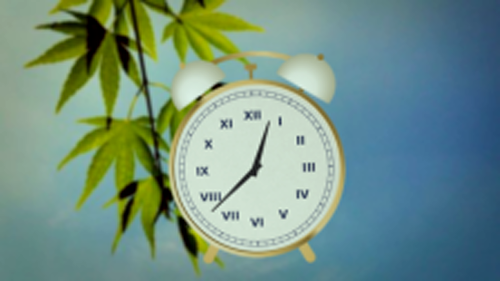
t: 12:38
